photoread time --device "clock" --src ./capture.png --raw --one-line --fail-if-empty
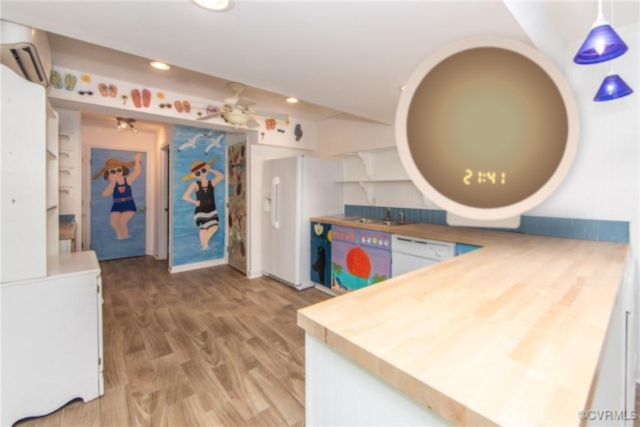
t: 21:41
